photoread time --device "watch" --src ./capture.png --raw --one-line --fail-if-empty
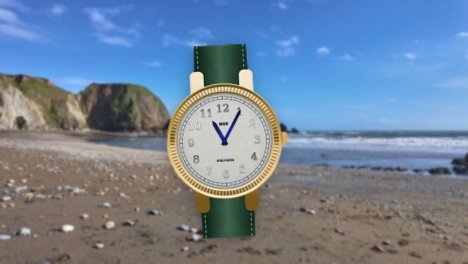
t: 11:05
